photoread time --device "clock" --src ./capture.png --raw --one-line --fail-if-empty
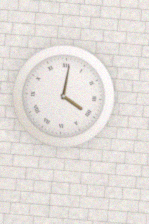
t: 4:01
